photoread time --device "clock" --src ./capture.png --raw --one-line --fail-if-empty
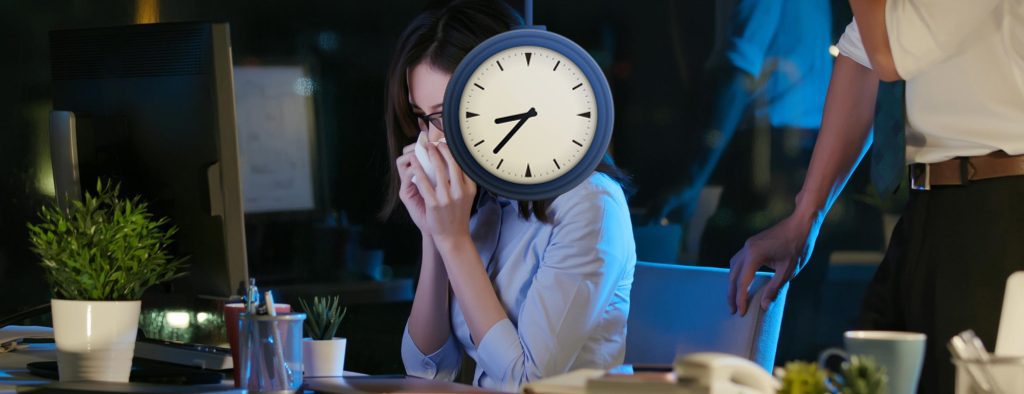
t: 8:37
